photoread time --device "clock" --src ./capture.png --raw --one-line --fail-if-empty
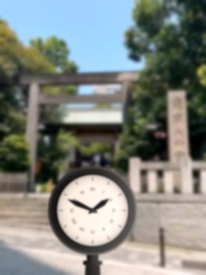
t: 1:49
